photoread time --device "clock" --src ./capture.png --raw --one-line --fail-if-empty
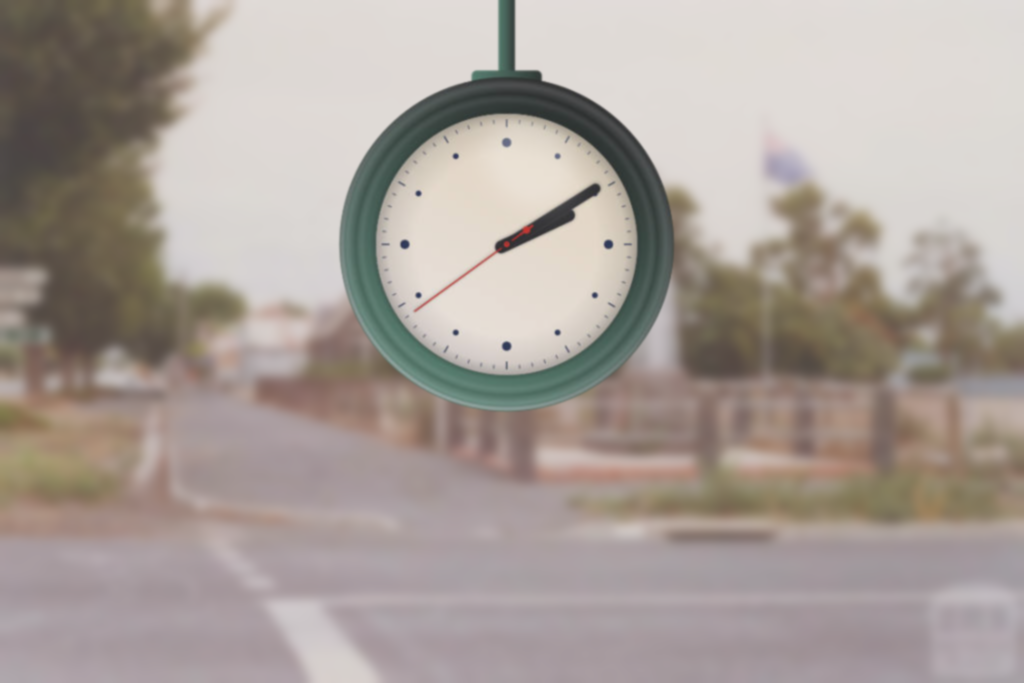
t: 2:09:39
